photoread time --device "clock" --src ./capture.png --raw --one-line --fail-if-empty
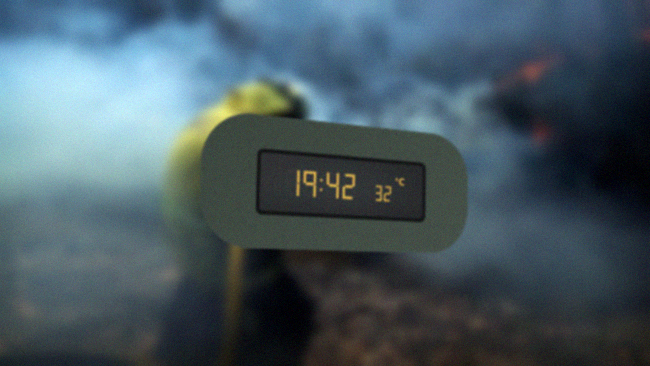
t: 19:42
